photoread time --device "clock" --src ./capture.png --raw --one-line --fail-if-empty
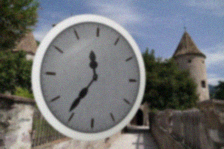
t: 11:36
